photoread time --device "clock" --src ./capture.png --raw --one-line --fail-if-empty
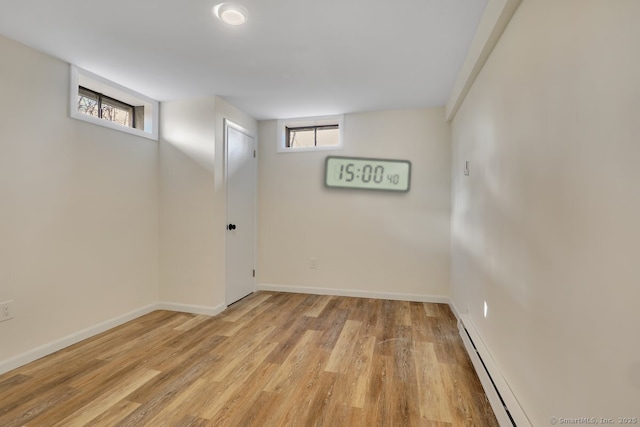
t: 15:00:40
